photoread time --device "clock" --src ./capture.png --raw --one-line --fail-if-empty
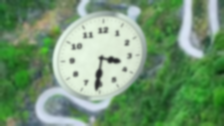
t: 3:31
